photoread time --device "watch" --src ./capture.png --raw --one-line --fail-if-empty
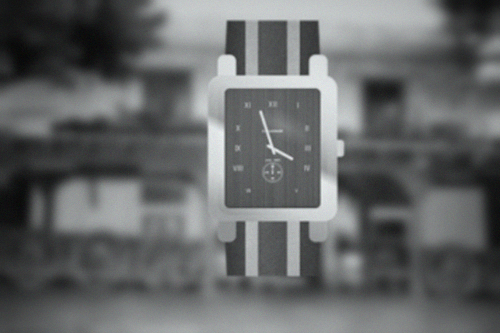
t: 3:57
